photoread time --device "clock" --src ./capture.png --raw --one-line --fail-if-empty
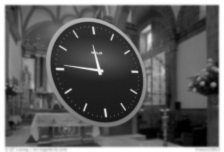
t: 11:46
